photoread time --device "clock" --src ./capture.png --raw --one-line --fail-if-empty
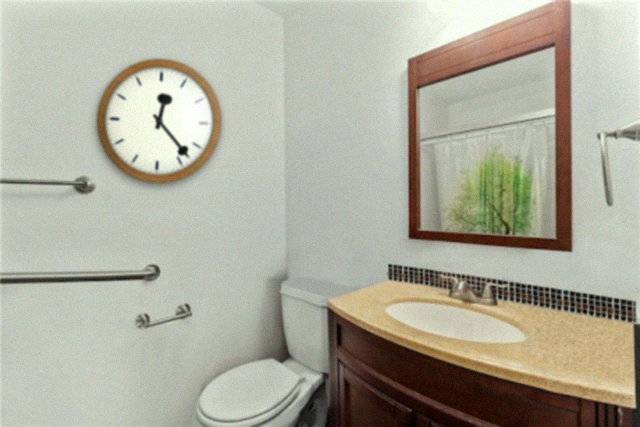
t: 12:23
